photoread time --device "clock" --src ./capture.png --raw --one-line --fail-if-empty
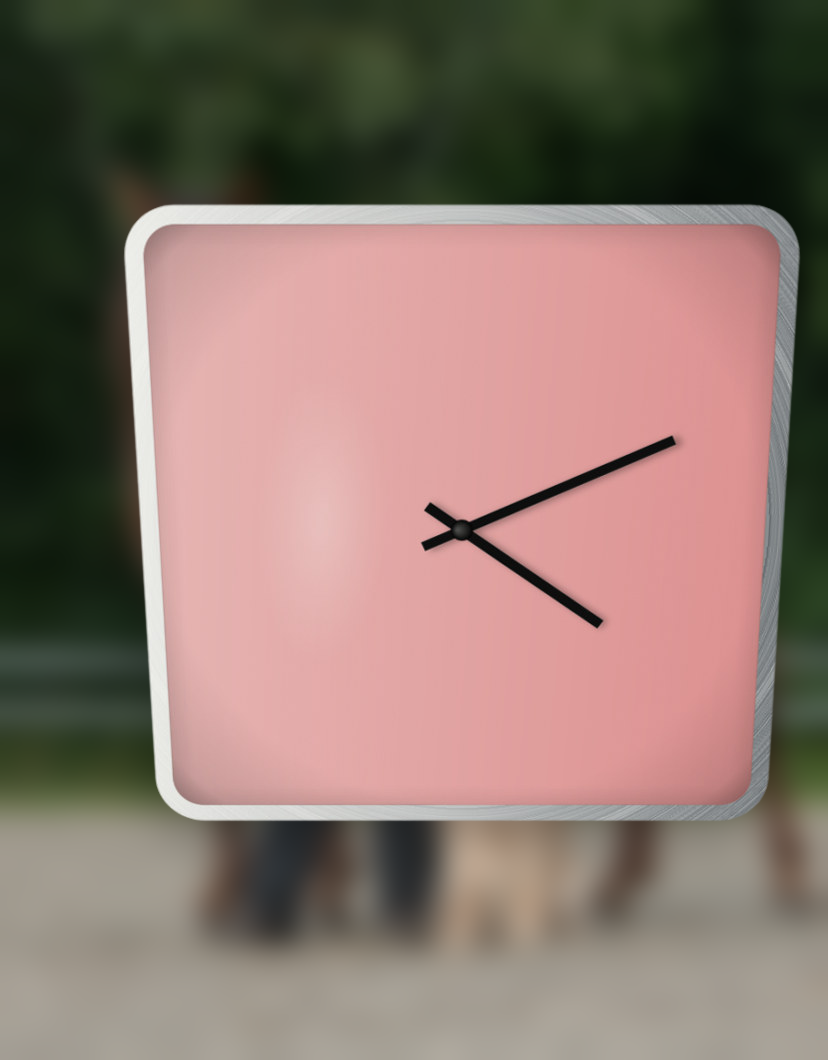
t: 4:11
